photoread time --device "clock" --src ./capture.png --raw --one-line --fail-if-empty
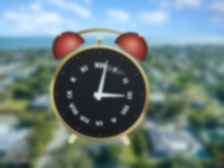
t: 3:02
